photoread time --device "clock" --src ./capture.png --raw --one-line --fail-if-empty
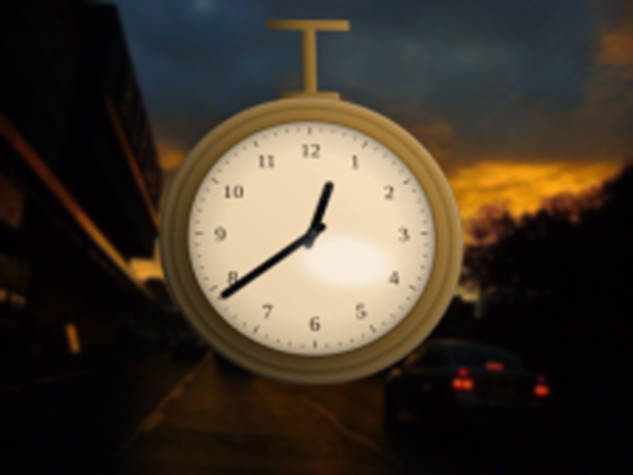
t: 12:39
